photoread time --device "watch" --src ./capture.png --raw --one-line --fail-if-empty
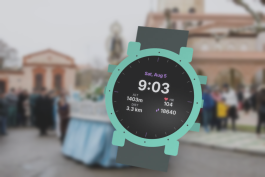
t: 9:03
